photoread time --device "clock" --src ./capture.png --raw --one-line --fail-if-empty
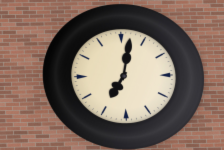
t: 7:02
